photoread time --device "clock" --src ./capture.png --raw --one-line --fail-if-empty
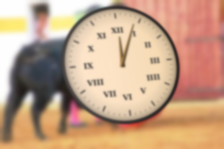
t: 12:04
